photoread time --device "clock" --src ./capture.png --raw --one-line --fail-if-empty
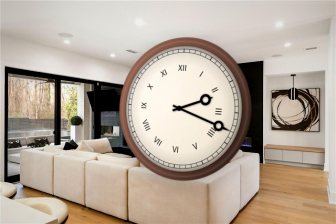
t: 2:18
